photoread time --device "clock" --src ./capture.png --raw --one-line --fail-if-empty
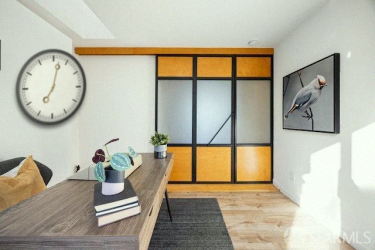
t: 7:02
